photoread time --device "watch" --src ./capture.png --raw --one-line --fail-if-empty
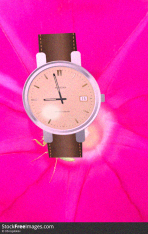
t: 8:58
